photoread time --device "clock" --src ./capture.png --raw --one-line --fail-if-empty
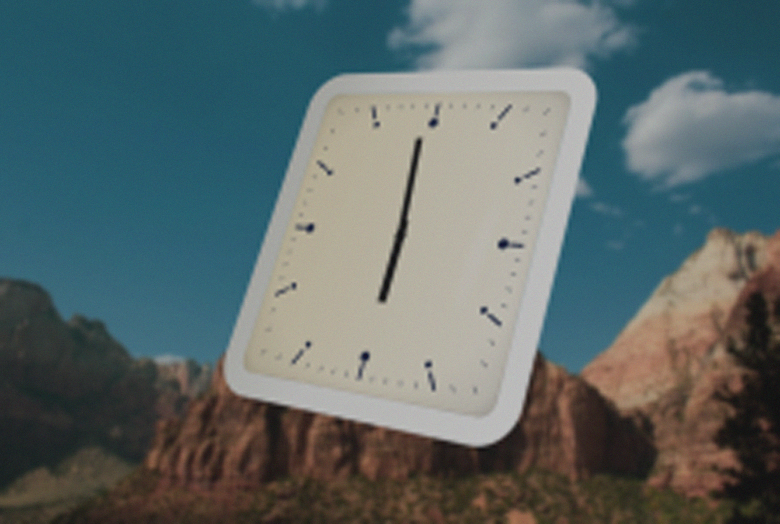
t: 5:59
